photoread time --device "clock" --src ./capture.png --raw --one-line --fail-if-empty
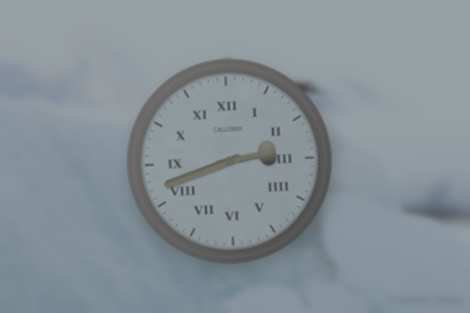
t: 2:42
